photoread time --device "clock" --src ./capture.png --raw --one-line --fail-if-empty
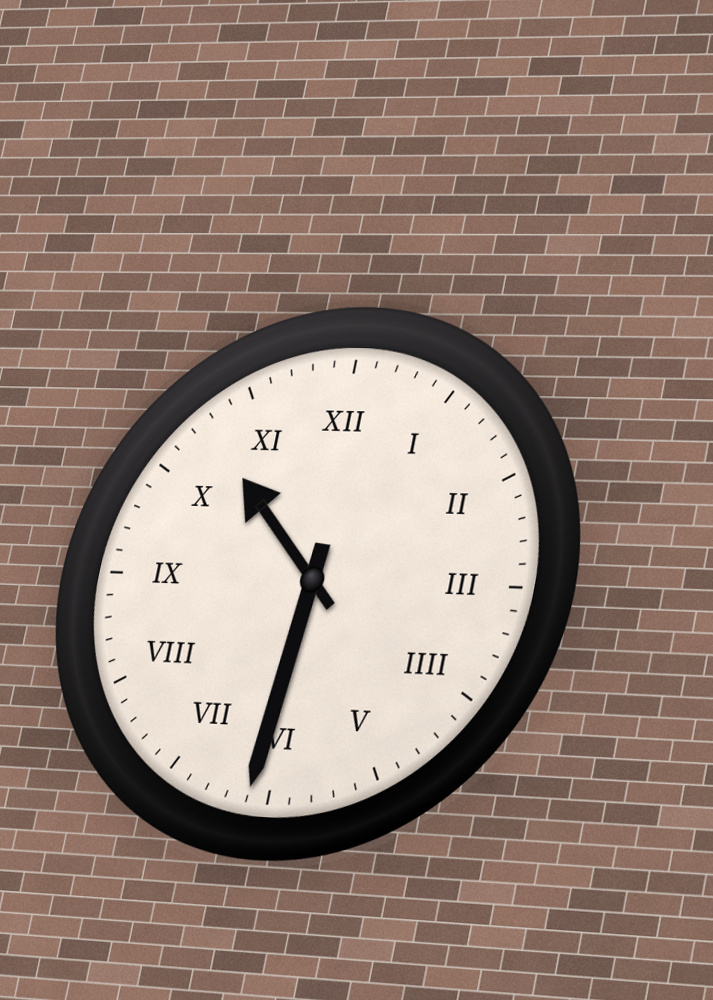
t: 10:31
